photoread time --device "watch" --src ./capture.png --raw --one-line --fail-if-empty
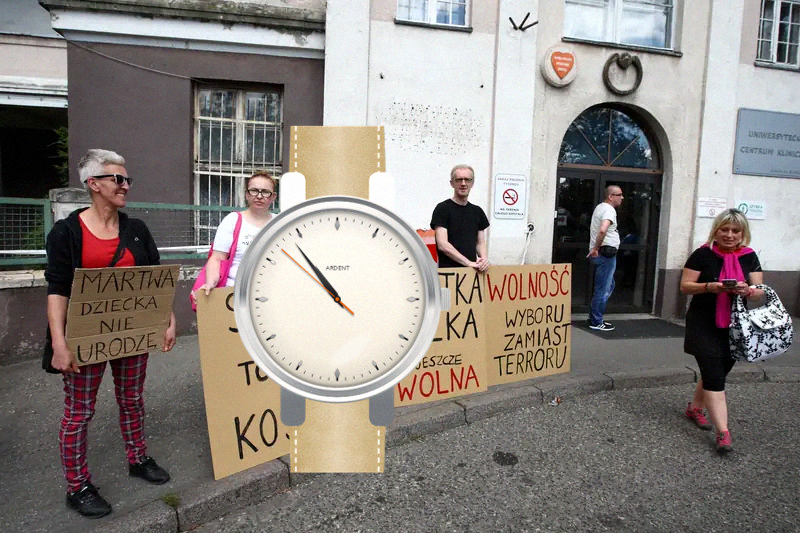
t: 10:53:52
